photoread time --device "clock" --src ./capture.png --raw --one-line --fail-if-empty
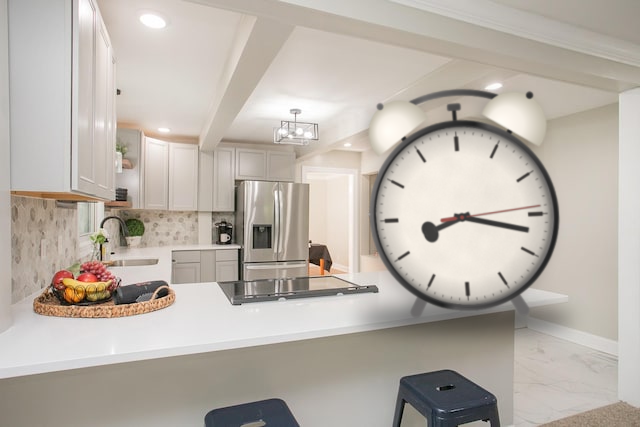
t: 8:17:14
